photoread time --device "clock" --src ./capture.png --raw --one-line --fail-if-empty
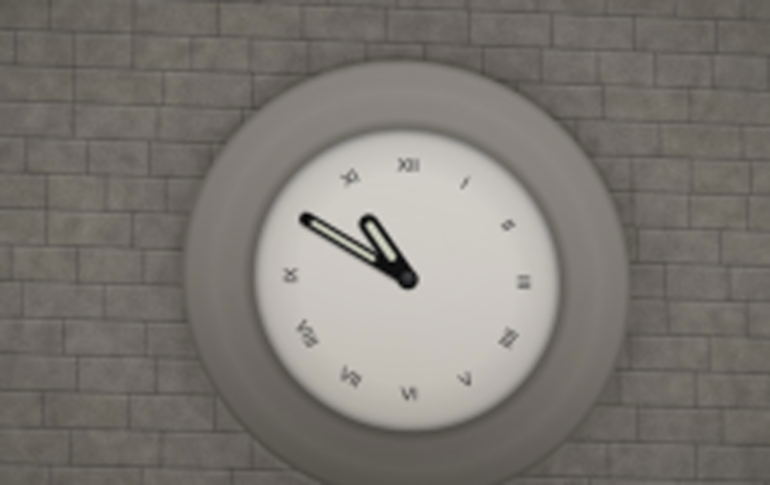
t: 10:50
